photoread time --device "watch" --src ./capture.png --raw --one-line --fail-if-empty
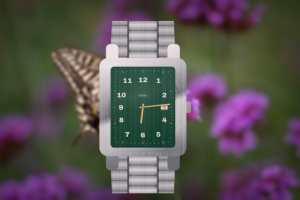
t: 6:14
